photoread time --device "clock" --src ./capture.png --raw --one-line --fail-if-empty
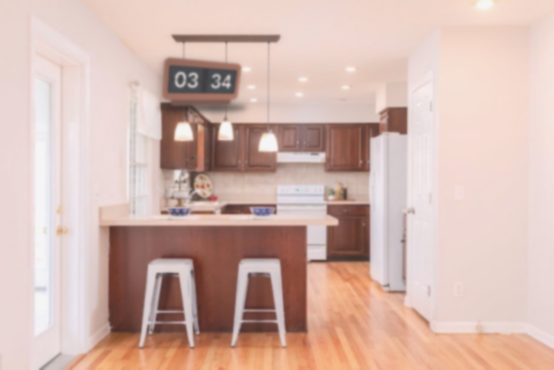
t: 3:34
